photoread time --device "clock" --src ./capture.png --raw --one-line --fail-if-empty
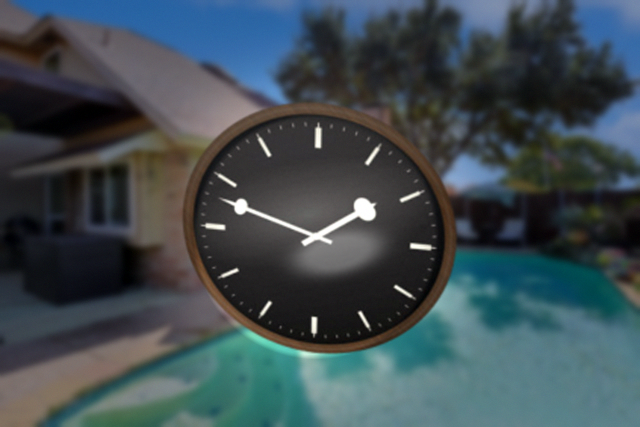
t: 1:48
